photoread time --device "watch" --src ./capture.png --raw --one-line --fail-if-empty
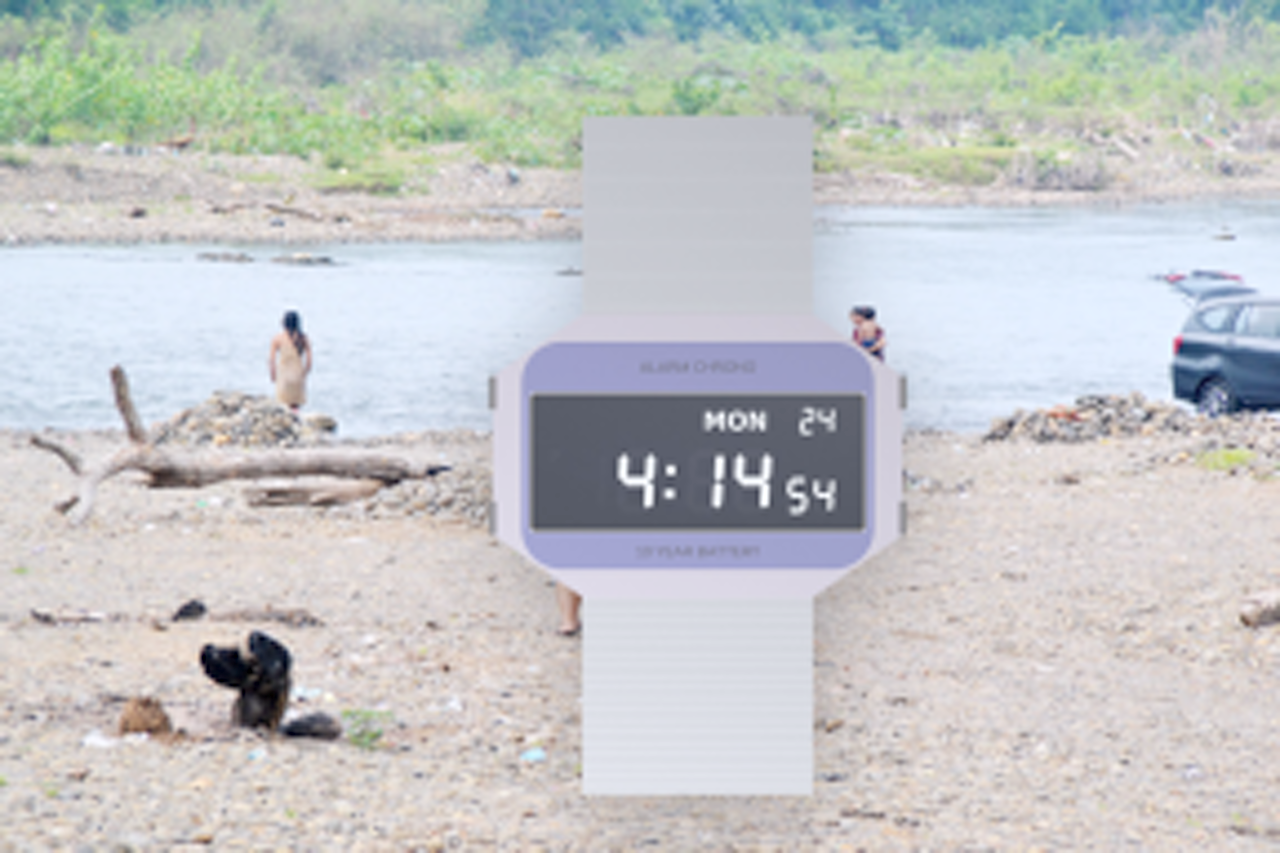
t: 4:14:54
